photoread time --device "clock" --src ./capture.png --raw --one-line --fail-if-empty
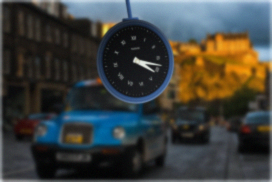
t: 4:18
